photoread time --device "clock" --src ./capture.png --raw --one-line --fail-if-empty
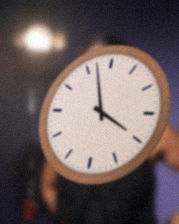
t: 3:57
